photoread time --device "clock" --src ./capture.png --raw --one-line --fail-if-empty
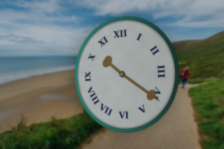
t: 10:21
